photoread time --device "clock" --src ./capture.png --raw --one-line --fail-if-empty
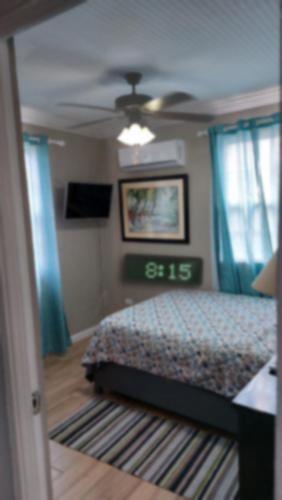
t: 8:15
